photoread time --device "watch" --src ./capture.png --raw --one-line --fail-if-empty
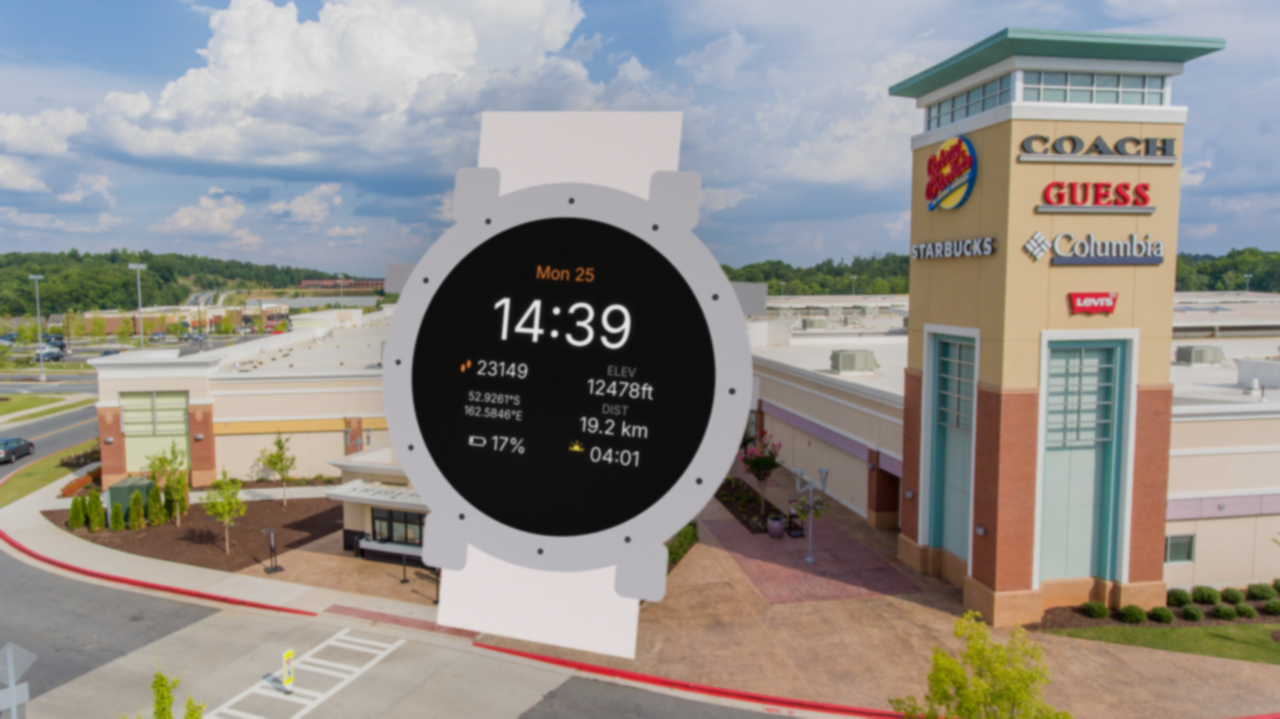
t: 14:39
